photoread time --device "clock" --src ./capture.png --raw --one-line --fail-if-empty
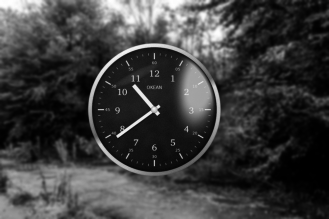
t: 10:39
